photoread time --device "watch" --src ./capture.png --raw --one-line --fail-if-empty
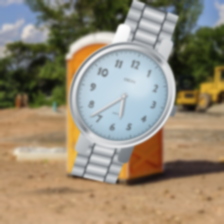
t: 5:37
